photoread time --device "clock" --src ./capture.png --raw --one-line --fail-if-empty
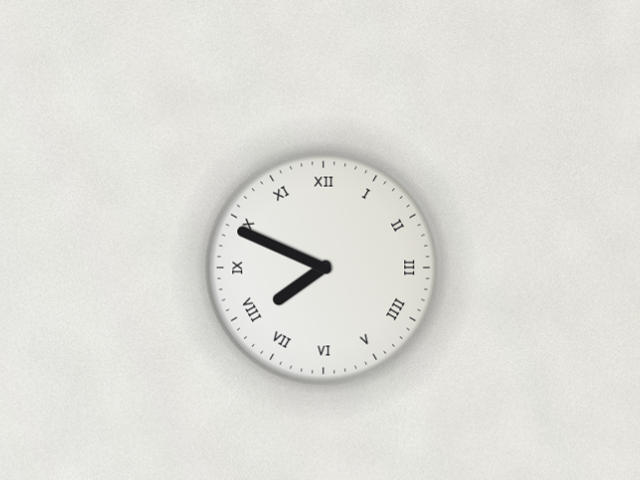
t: 7:49
